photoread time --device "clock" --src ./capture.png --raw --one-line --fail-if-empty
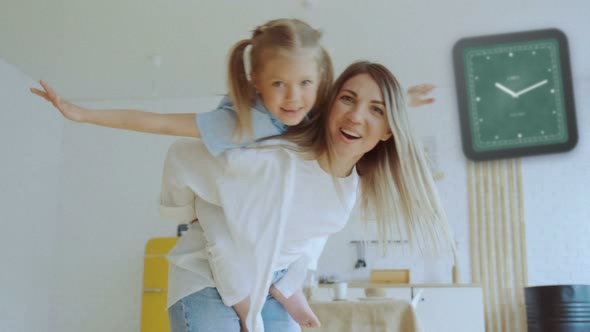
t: 10:12
